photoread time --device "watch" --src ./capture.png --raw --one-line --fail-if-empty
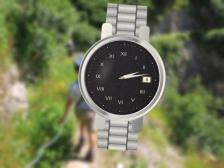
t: 2:13
